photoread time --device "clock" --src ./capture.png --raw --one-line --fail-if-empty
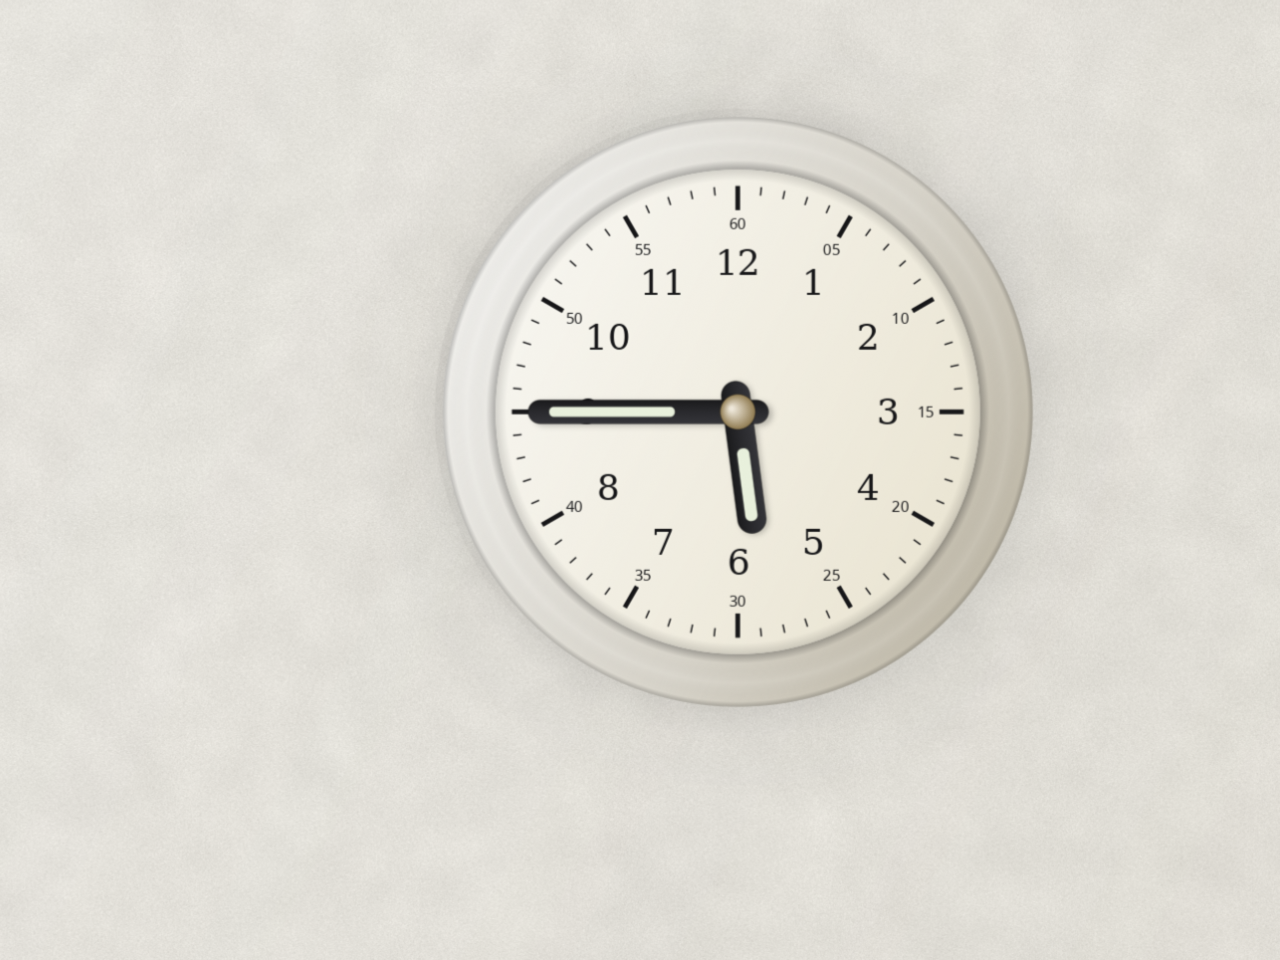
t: 5:45
